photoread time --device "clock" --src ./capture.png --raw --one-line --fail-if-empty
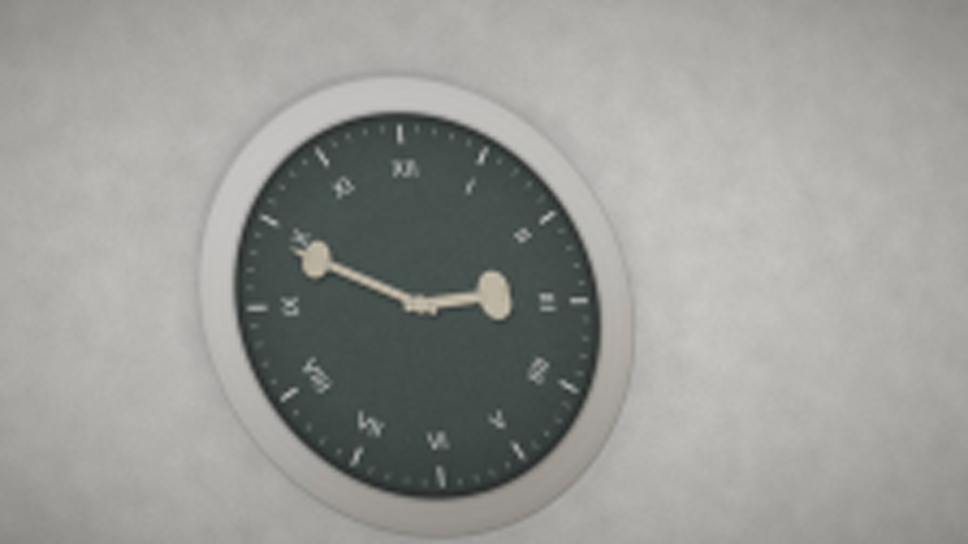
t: 2:49
